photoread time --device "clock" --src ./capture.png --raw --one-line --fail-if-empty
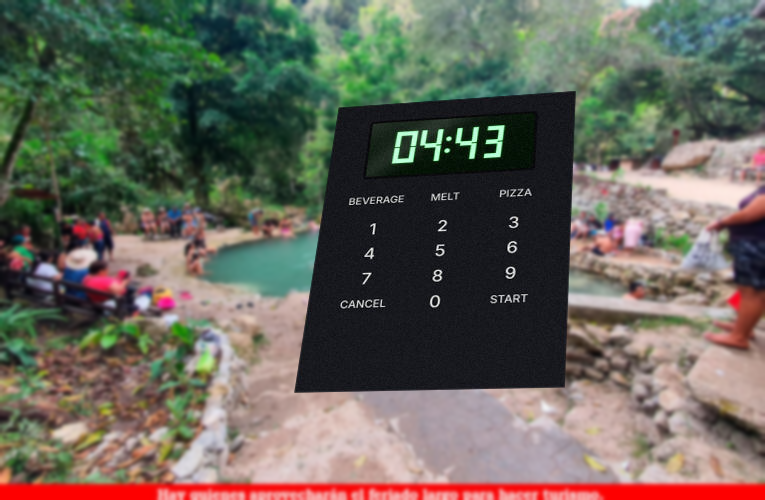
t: 4:43
